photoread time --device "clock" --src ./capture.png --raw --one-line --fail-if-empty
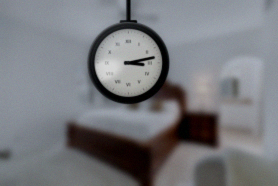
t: 3:13
